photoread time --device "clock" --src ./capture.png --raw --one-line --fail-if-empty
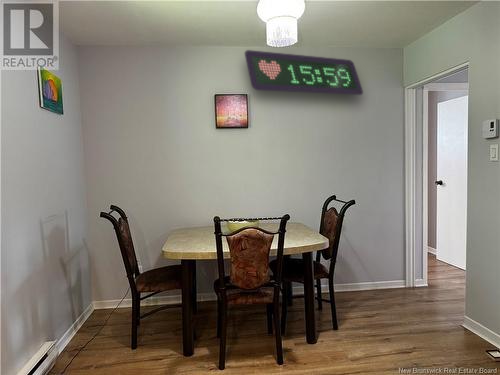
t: 15:59
